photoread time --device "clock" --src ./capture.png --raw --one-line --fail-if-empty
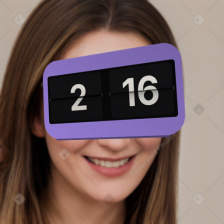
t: 2:16
